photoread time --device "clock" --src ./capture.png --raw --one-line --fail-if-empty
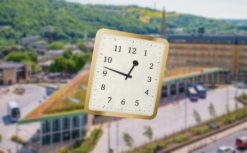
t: 12:47
